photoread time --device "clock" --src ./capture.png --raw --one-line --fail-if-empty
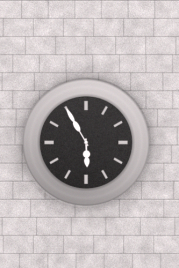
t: 5:55
